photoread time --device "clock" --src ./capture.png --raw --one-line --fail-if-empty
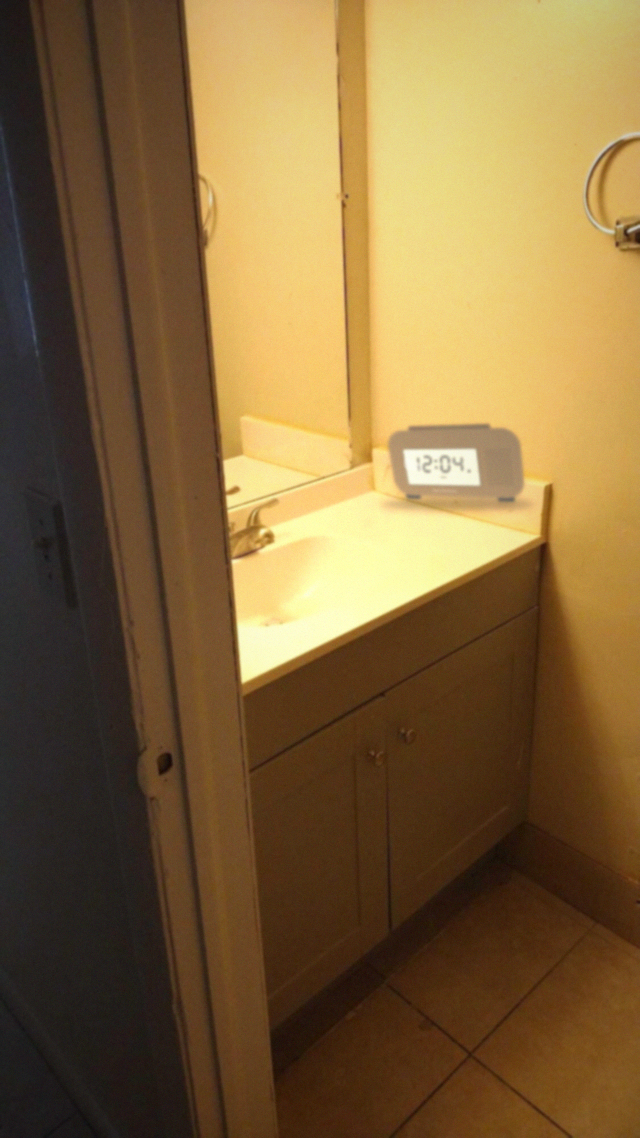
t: 12:04
